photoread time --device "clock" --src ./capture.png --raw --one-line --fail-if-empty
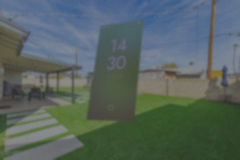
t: 14:30
